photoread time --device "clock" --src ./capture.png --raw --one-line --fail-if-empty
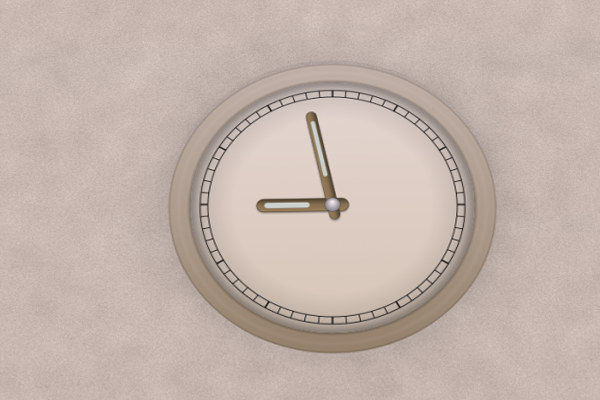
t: 8:58
